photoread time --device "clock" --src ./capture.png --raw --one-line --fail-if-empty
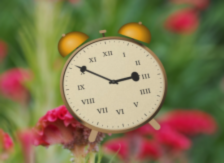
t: 2:51
